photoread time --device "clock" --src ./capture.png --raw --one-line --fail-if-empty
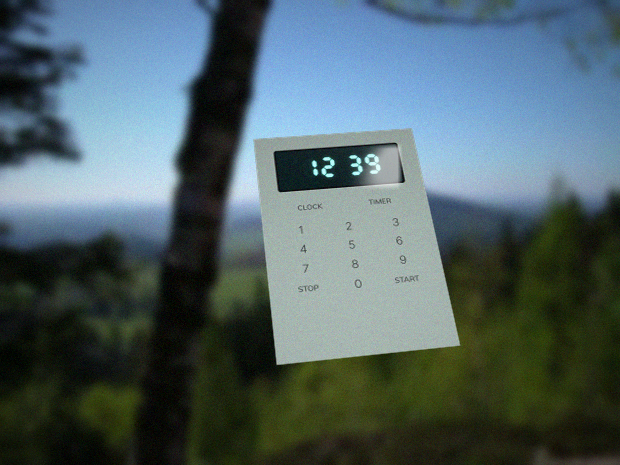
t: 12:39
